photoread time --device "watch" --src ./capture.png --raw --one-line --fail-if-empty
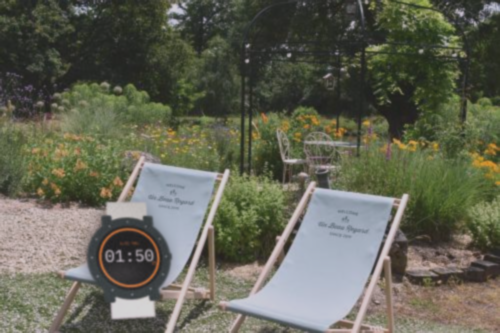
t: 1:50
